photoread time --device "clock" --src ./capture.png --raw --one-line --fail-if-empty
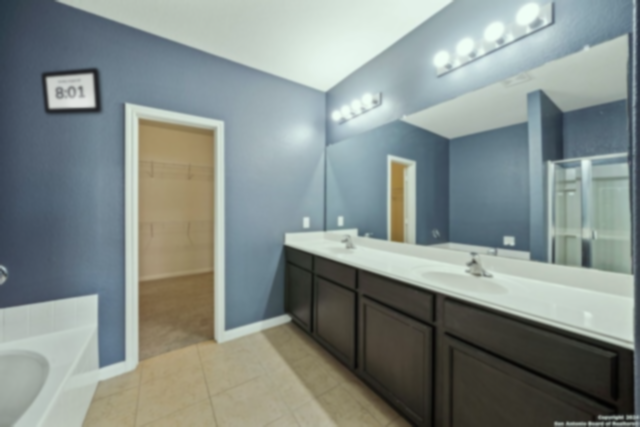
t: 8:01
